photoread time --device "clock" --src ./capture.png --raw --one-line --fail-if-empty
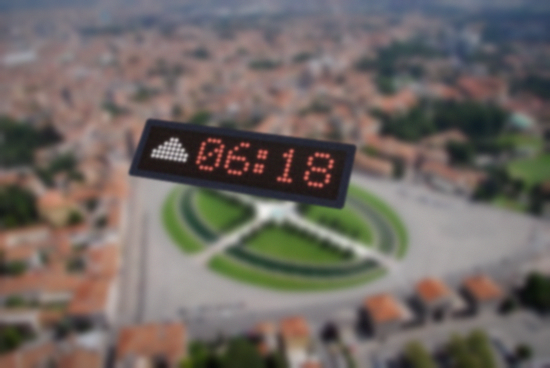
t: 6:18
